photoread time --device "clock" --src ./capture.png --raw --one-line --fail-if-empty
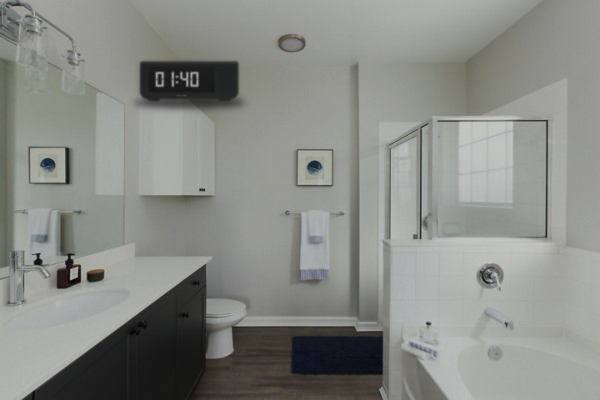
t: 1:40
